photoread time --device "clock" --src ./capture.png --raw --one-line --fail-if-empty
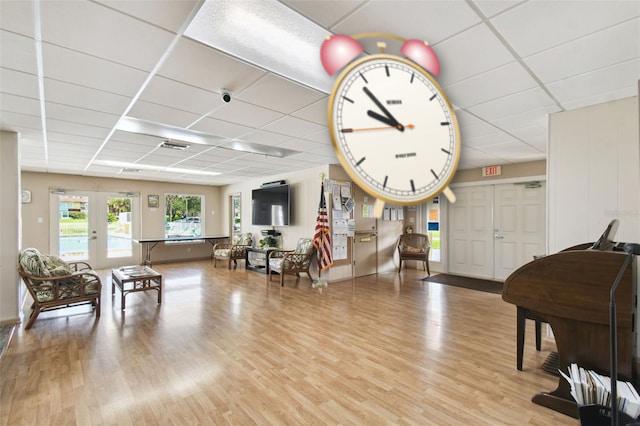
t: 9:53:45
